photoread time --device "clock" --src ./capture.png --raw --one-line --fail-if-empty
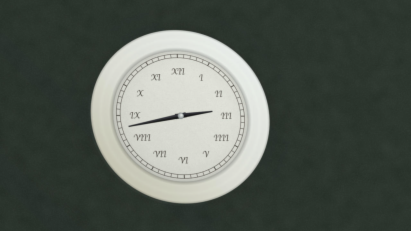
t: 2:43
